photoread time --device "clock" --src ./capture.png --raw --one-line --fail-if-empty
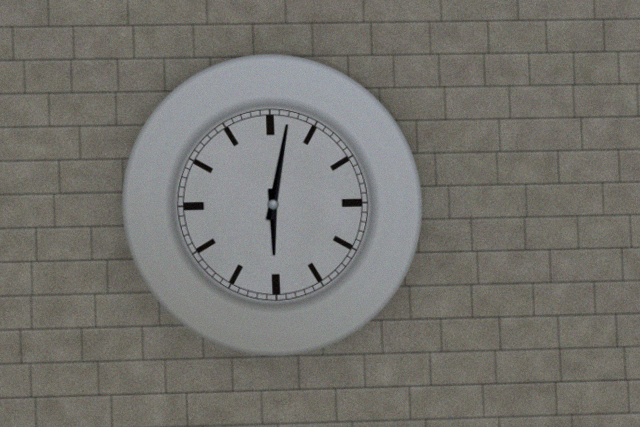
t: 6:02
